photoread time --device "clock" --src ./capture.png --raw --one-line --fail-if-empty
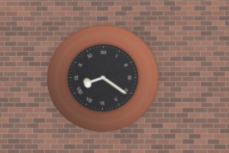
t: 8:21
